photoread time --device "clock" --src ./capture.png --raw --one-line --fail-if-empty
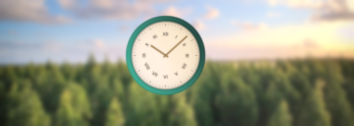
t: 10:08
